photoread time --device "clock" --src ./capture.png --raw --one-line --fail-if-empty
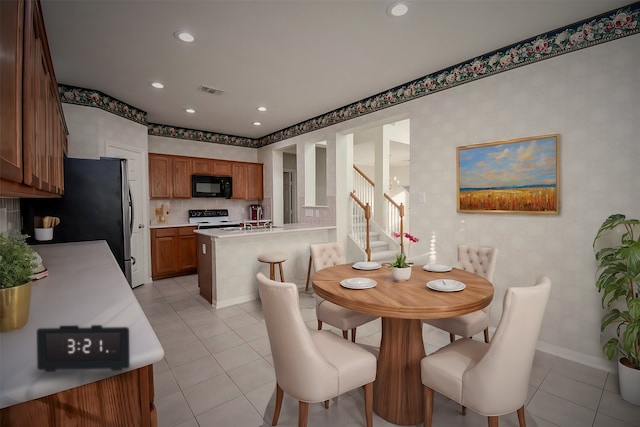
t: 3:21
